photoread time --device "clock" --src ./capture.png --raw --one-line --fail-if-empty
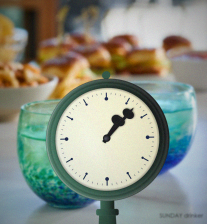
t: 1:07
